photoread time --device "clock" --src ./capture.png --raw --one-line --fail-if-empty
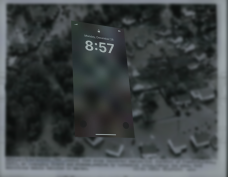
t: 8:57
